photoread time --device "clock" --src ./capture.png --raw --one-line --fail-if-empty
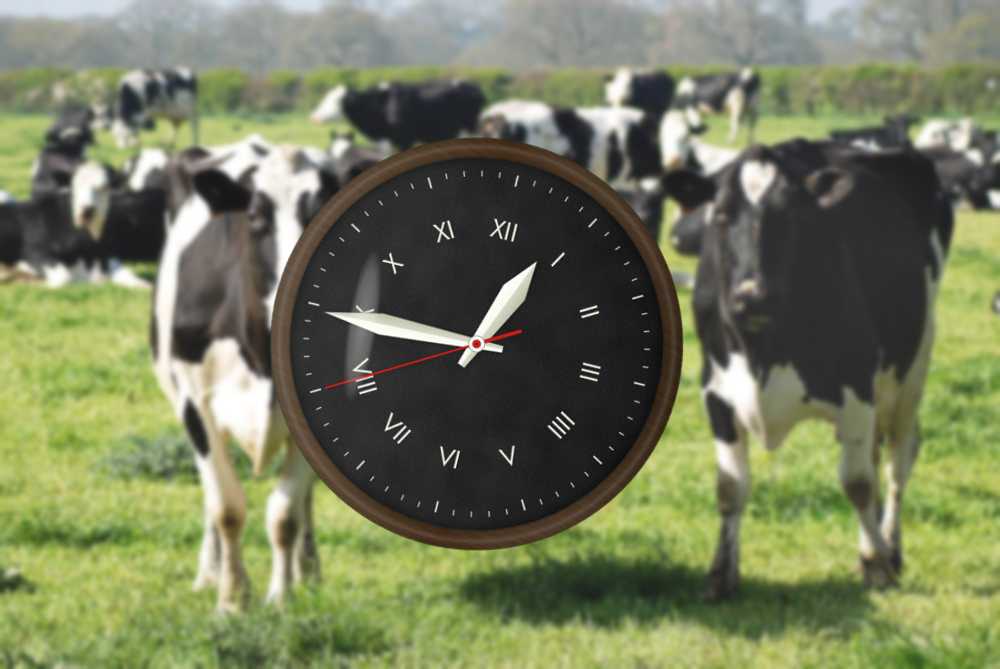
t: 12:44:40
